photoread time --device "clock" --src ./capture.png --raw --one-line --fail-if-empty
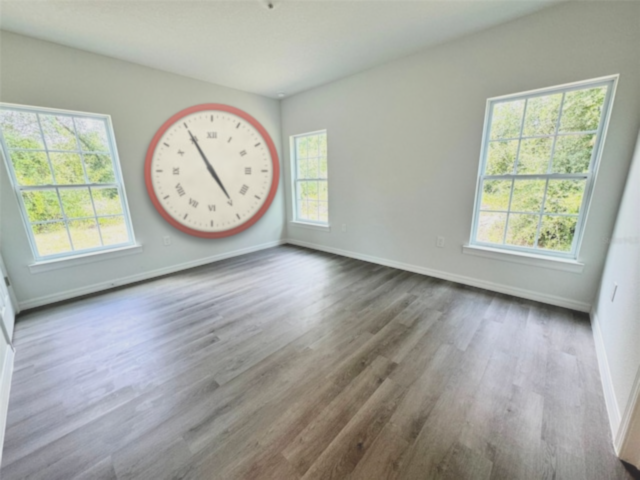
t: 4:55
